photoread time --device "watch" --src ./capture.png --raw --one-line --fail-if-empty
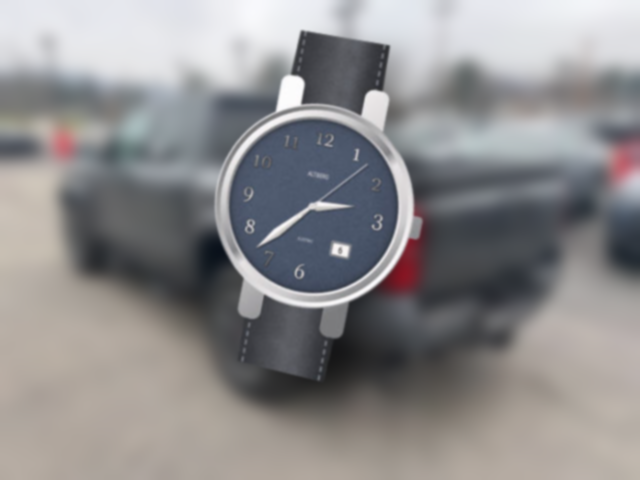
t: 2:37:07
